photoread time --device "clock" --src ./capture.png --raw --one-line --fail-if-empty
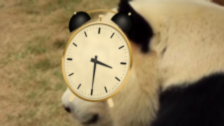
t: 3:30
